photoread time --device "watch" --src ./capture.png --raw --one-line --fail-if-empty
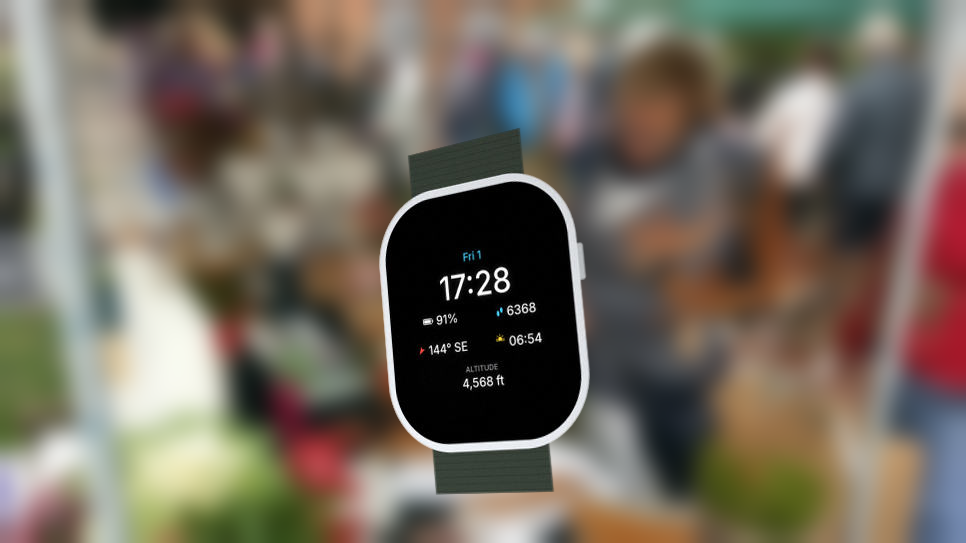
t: 17:28
